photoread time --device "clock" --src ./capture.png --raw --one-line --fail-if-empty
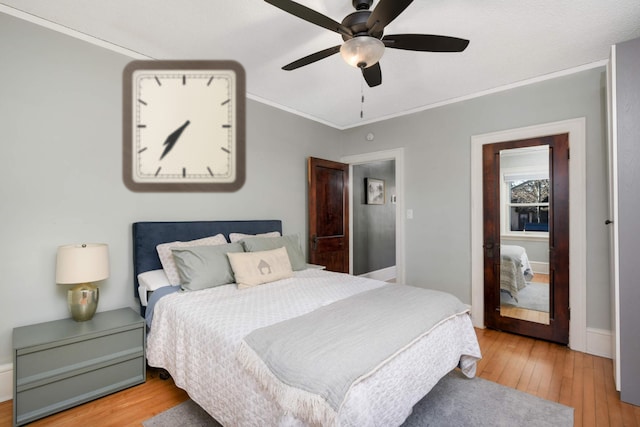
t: 7:36
